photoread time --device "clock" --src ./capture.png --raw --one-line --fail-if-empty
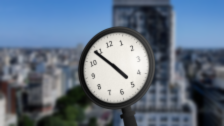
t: 4:54
